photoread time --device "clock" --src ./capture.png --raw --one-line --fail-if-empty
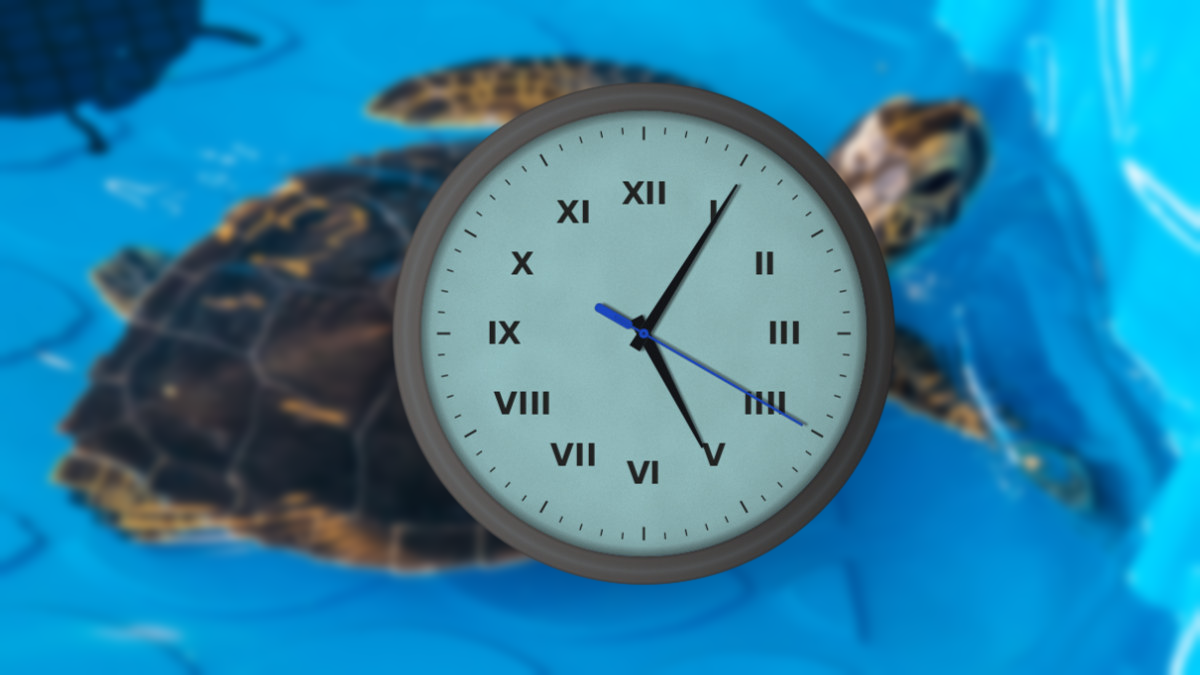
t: 5:05:20
